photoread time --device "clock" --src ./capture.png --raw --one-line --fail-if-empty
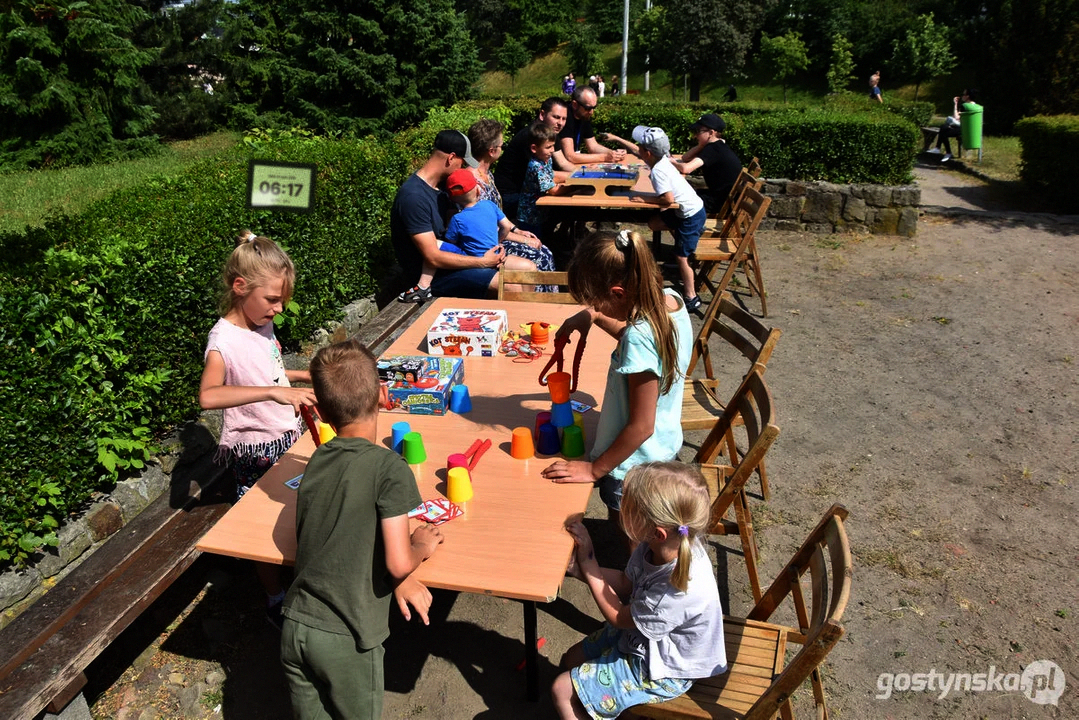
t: 6:17
